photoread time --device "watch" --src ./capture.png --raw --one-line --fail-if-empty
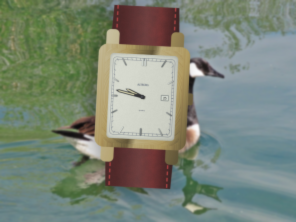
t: 9:47
